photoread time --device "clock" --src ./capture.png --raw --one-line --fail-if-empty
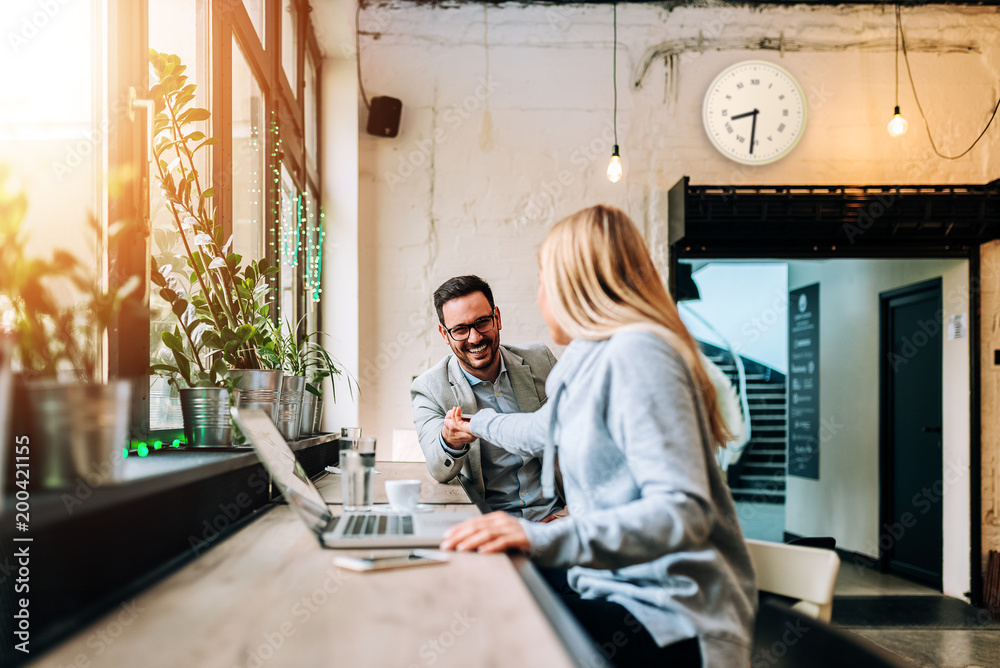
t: 8:31
